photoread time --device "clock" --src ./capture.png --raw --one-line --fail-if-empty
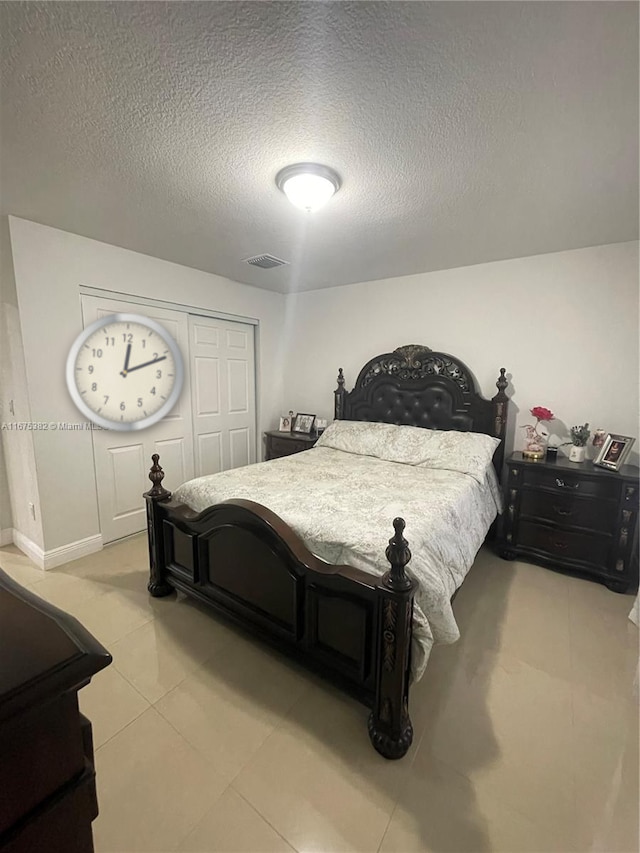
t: 12:11
